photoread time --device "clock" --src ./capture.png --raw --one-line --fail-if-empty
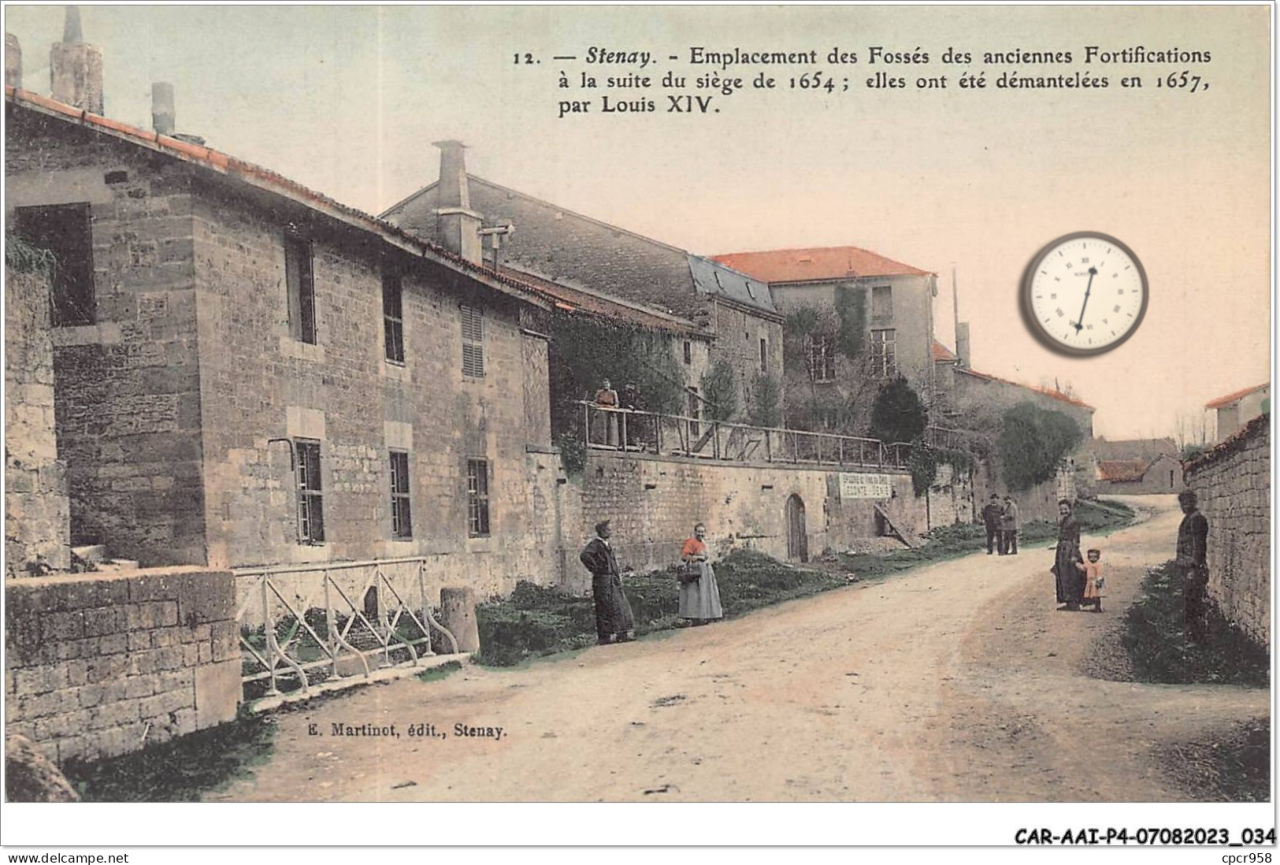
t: 12:33
